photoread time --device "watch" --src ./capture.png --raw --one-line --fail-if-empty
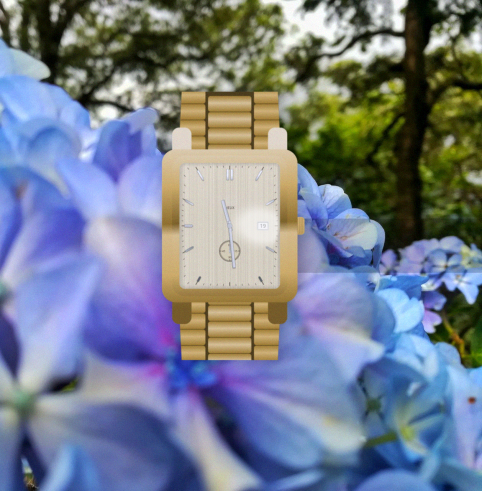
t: 11:29
